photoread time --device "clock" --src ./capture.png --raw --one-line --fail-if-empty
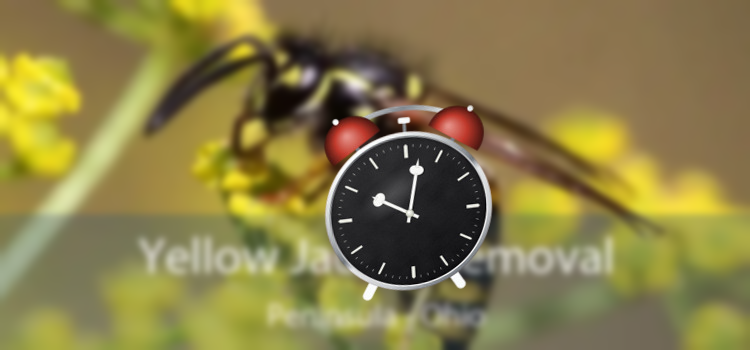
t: 10:02
